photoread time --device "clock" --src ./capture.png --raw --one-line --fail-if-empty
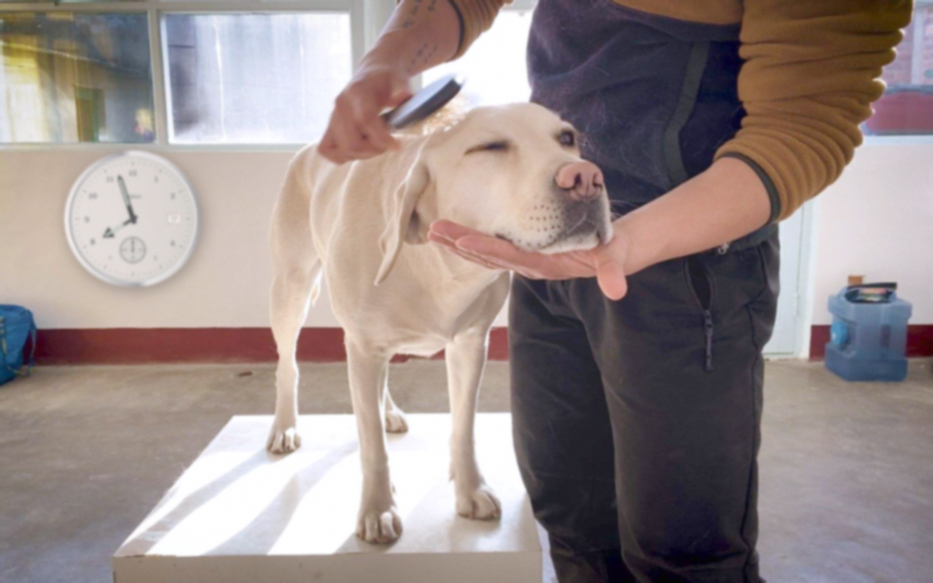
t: 7:57
